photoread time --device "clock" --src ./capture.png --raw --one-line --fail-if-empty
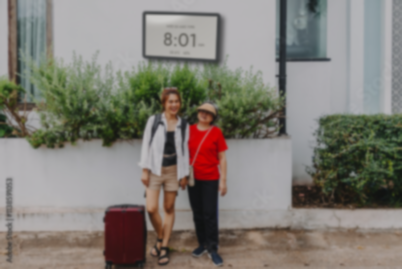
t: 8:01
